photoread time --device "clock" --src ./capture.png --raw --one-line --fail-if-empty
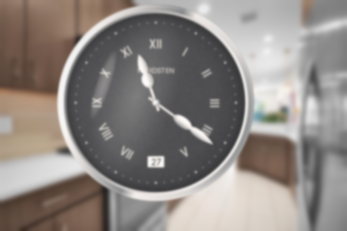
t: 11:21
